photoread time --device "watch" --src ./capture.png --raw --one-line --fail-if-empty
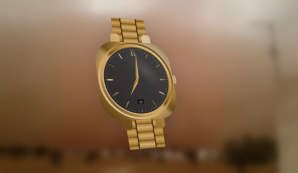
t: 7:01
